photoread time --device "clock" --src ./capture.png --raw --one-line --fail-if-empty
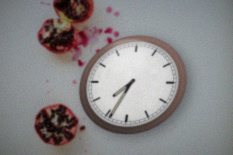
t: 7:34
